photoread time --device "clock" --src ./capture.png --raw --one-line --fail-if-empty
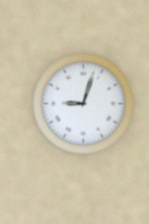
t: 9:03
